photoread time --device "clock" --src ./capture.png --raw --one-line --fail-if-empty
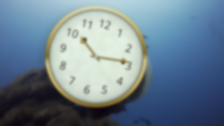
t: 10:14
